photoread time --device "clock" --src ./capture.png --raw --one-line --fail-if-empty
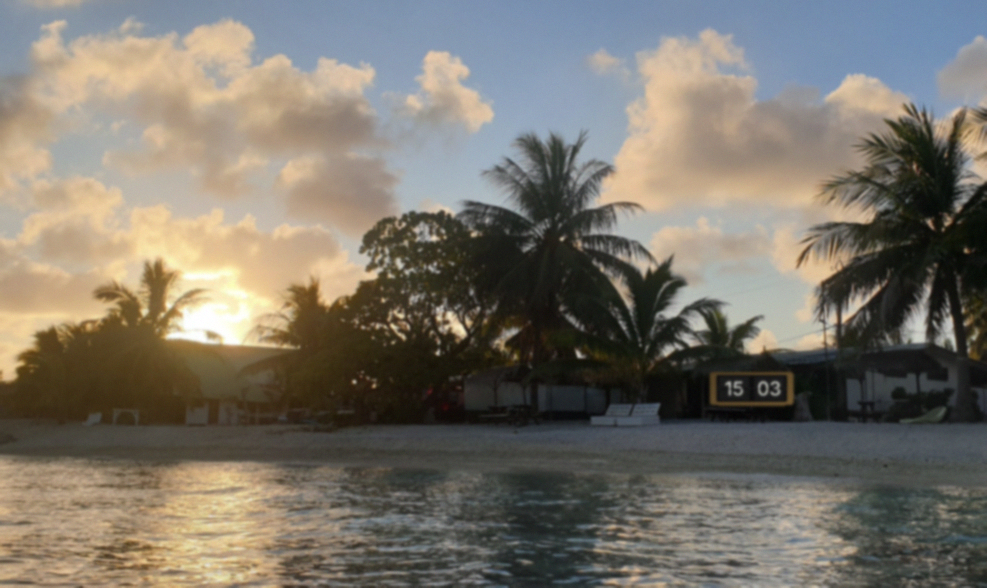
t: 15:03
